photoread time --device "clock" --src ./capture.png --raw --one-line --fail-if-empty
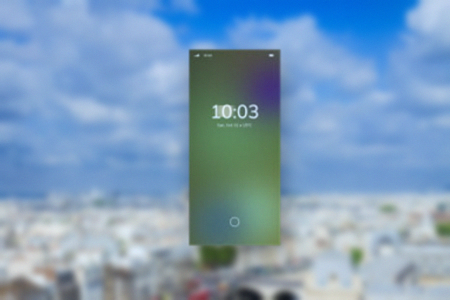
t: 10:03
